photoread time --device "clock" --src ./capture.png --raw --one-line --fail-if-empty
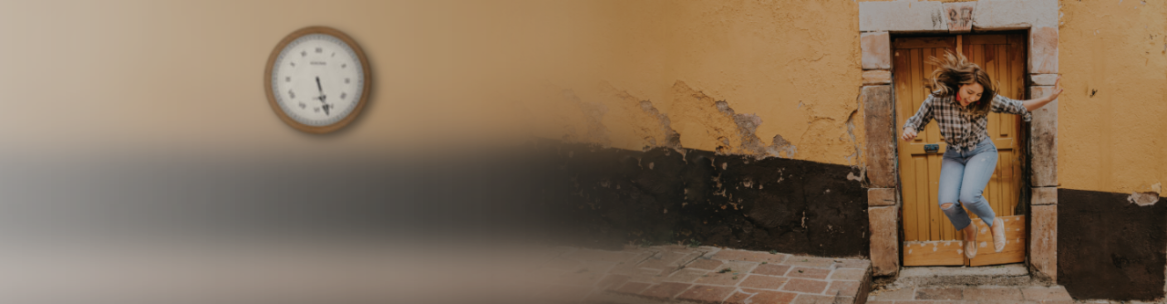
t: 5:27
